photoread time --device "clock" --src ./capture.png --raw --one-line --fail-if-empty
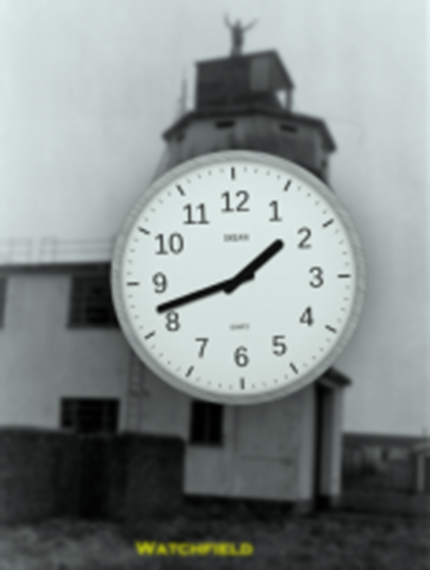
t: 1:42
